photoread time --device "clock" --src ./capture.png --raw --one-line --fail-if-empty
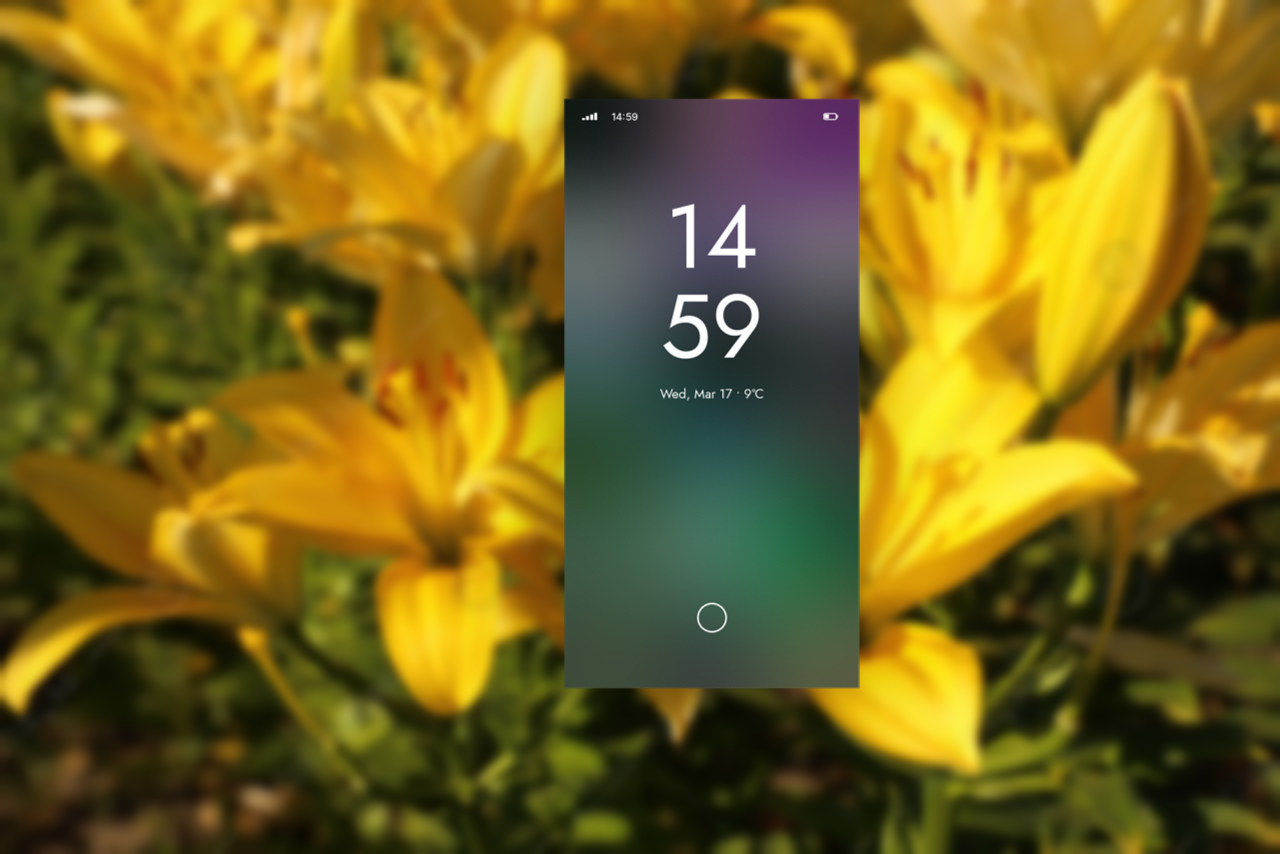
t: 14:59
